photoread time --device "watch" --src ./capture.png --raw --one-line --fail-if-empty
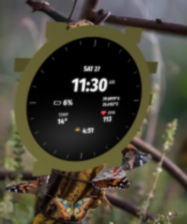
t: 11:30
